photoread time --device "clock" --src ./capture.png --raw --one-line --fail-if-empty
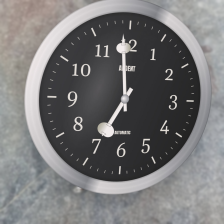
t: 6:59
